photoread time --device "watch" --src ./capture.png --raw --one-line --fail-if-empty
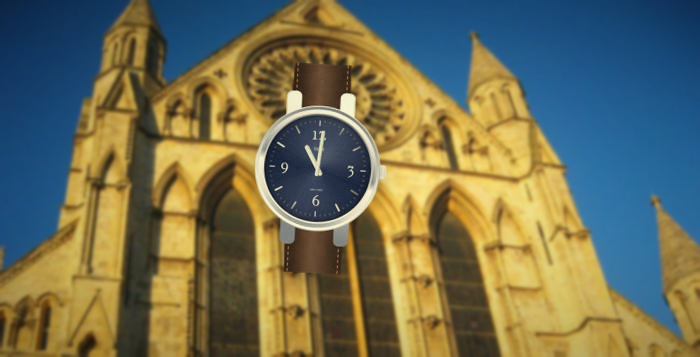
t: 11:01
